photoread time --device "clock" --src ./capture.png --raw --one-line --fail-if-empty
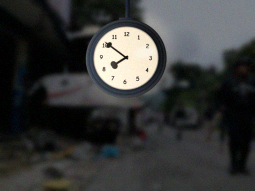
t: 7:51
